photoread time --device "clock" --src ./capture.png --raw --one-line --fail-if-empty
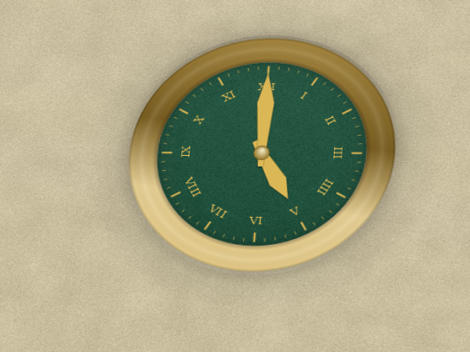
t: 5:00
